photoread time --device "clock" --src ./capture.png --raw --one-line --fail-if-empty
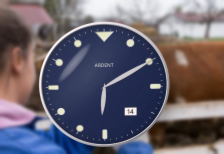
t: 6:10
